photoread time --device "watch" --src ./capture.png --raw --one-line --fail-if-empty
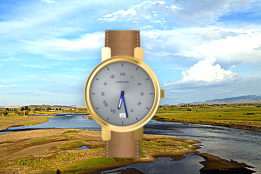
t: 6:28
